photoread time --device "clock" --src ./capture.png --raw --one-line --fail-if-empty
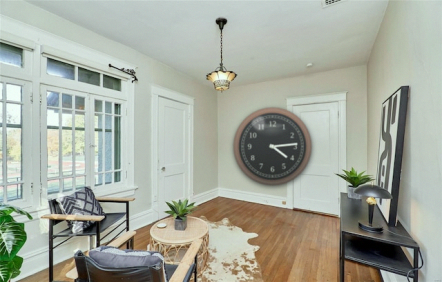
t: 4:14
